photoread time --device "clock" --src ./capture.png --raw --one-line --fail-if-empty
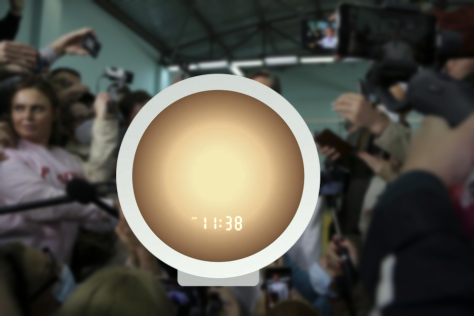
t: 11:38
